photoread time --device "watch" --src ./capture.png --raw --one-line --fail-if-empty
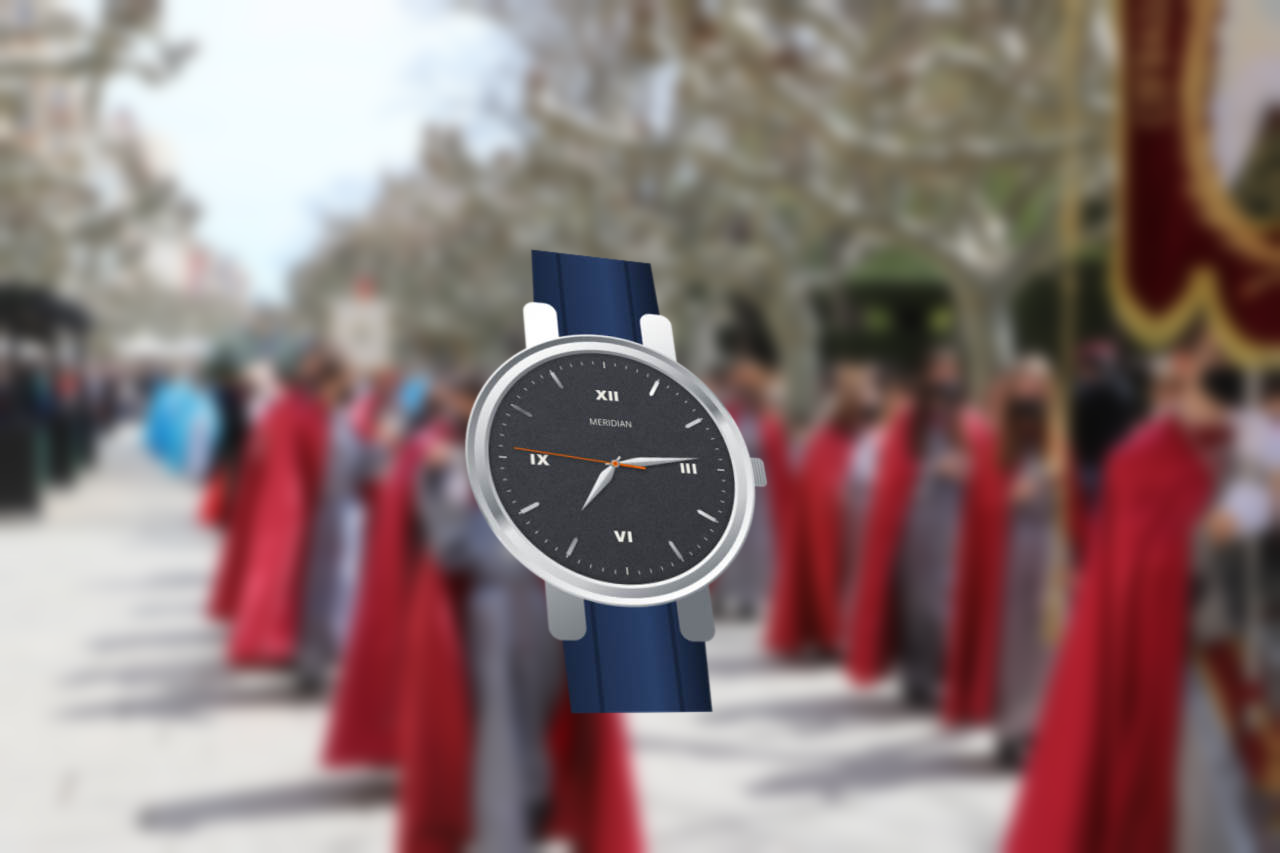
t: 7:13:46
